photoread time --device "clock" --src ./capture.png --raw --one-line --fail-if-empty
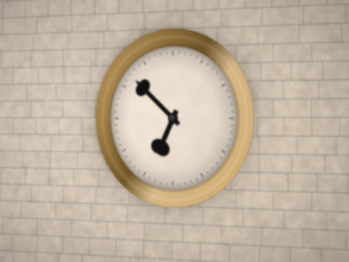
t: 6:52
